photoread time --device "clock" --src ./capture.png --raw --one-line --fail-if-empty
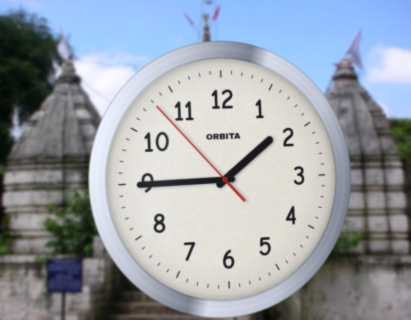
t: 1:44:53
